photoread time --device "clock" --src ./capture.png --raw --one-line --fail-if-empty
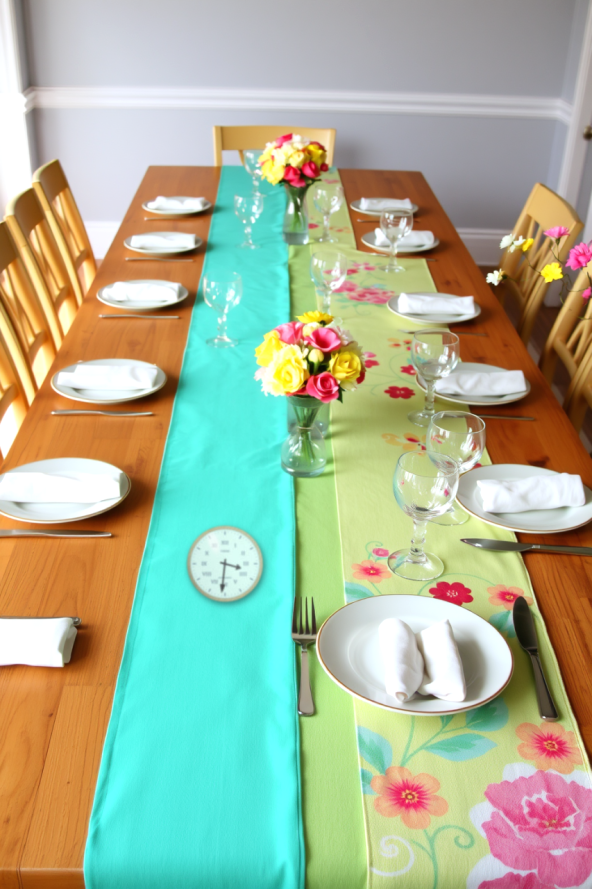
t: 3:31
